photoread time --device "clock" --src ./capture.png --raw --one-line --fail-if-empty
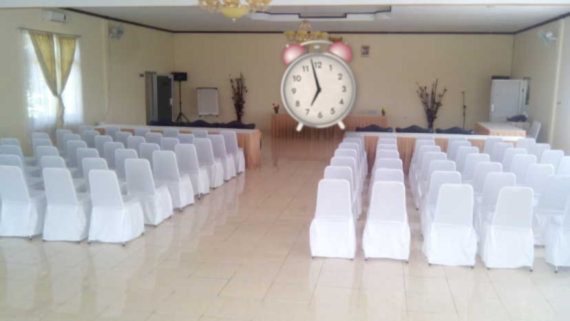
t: 6:58
